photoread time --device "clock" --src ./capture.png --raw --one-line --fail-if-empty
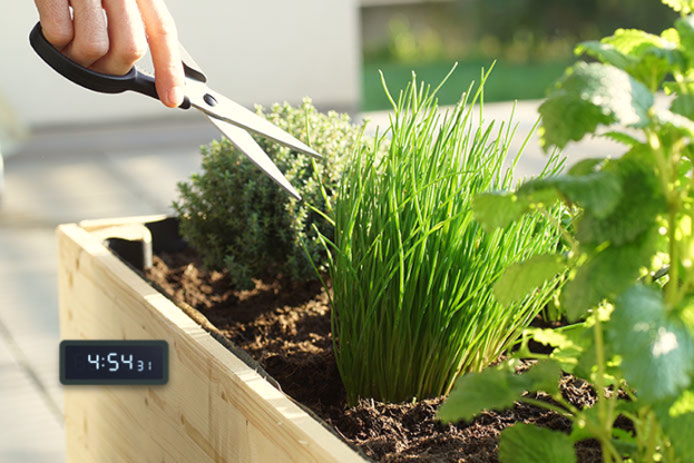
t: 4:54:31
